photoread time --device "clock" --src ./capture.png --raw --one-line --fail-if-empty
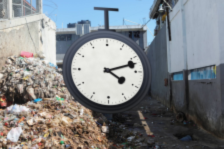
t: 4:12
